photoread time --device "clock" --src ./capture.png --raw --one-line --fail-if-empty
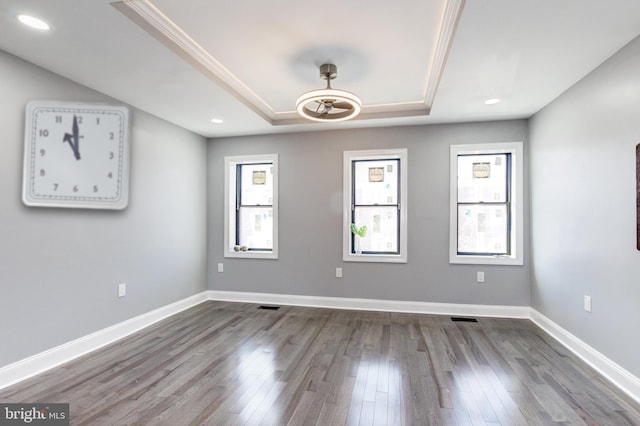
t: 10:59
